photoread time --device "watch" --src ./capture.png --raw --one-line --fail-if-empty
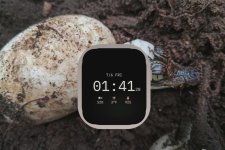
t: 1:41
